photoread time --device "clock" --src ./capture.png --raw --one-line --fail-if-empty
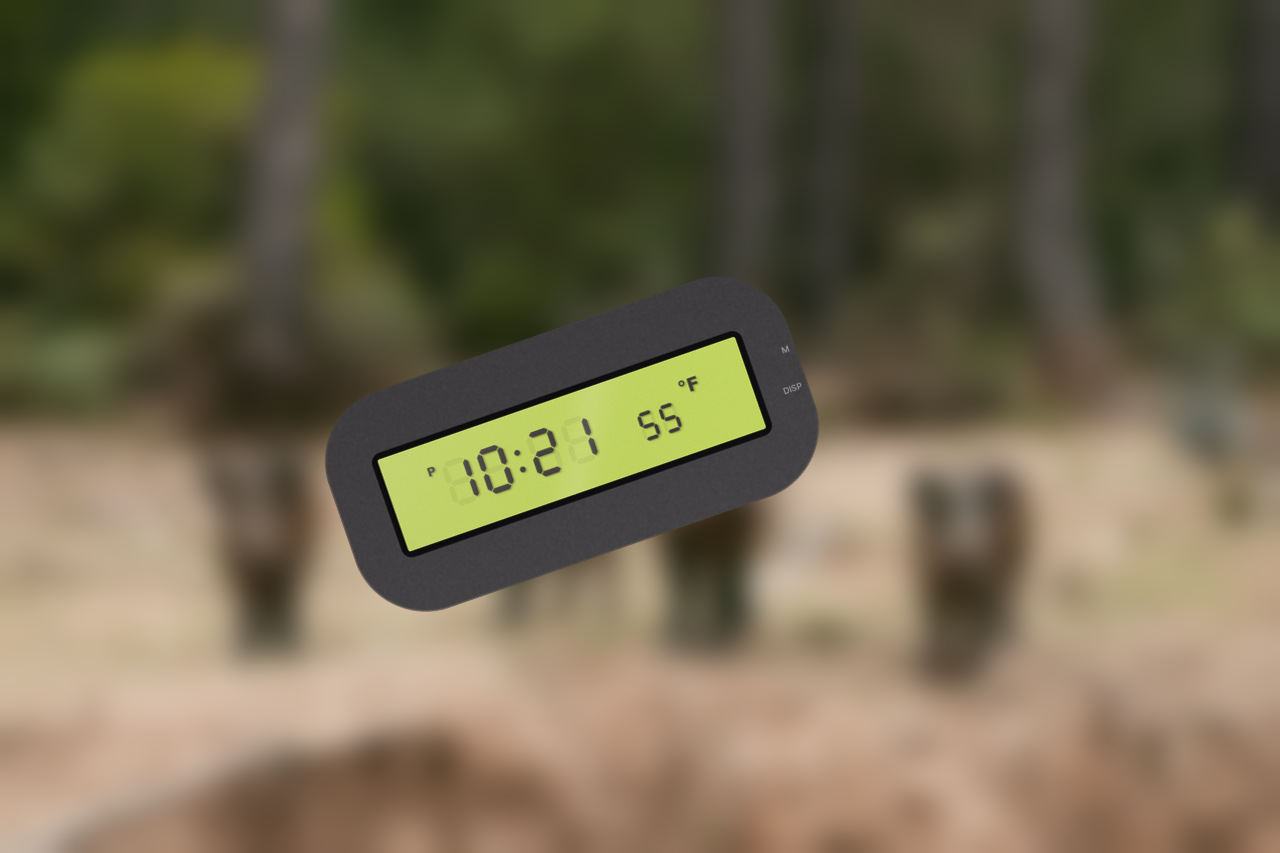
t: 10:21
